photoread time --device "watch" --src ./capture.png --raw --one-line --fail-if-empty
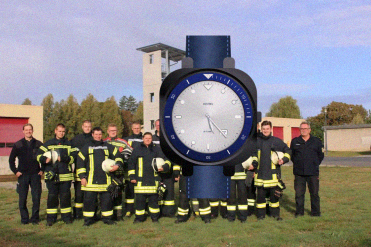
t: 5:23
